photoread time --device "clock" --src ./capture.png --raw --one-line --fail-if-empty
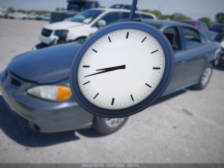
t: 8:42
